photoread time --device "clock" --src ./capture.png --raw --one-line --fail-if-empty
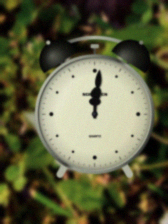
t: 12:01
